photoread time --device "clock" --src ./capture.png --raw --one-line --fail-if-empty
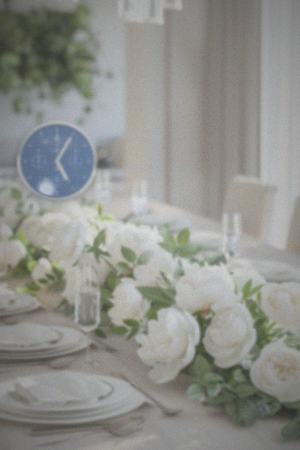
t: 5:05
